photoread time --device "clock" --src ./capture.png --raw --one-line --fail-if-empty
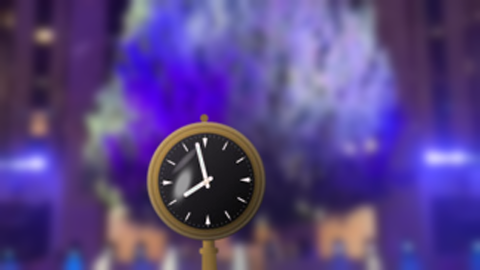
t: 7:58
